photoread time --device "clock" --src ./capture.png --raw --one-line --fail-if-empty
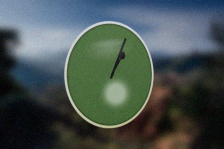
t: 1:04
